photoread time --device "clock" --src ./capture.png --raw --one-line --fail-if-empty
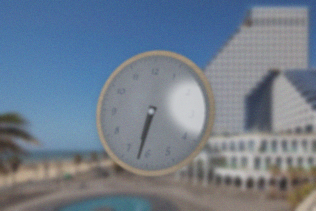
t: 6:32
